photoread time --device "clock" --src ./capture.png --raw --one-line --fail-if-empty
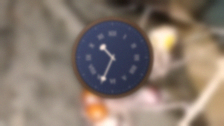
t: 10:34
